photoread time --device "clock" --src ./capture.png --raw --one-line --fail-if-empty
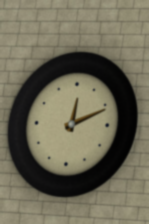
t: 12:11
